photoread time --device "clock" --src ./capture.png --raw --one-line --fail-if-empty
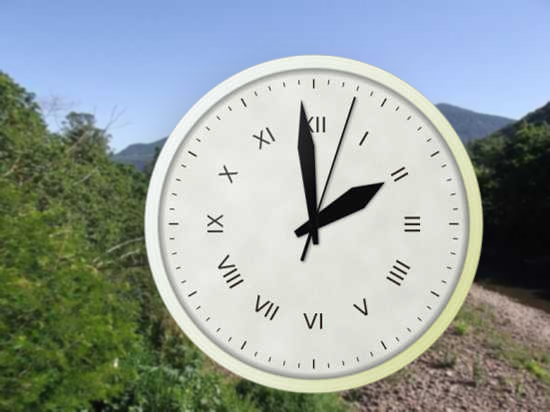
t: 1:59:03
